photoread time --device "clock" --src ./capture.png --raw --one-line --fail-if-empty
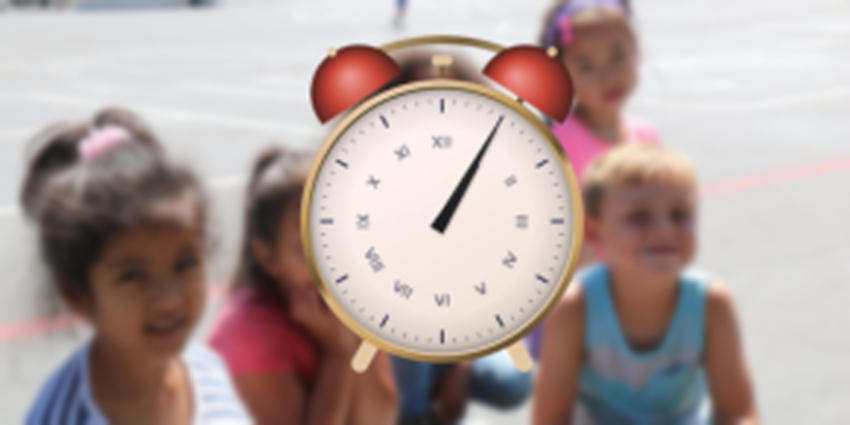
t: 1:05
